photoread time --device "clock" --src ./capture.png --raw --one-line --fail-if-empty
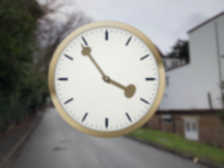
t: 3:54
